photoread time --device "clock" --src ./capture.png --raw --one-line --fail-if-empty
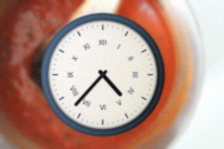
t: 4:37
